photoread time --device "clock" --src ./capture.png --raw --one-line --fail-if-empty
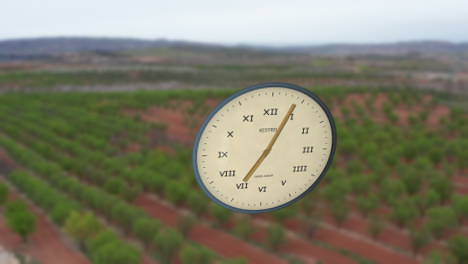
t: 7:04
